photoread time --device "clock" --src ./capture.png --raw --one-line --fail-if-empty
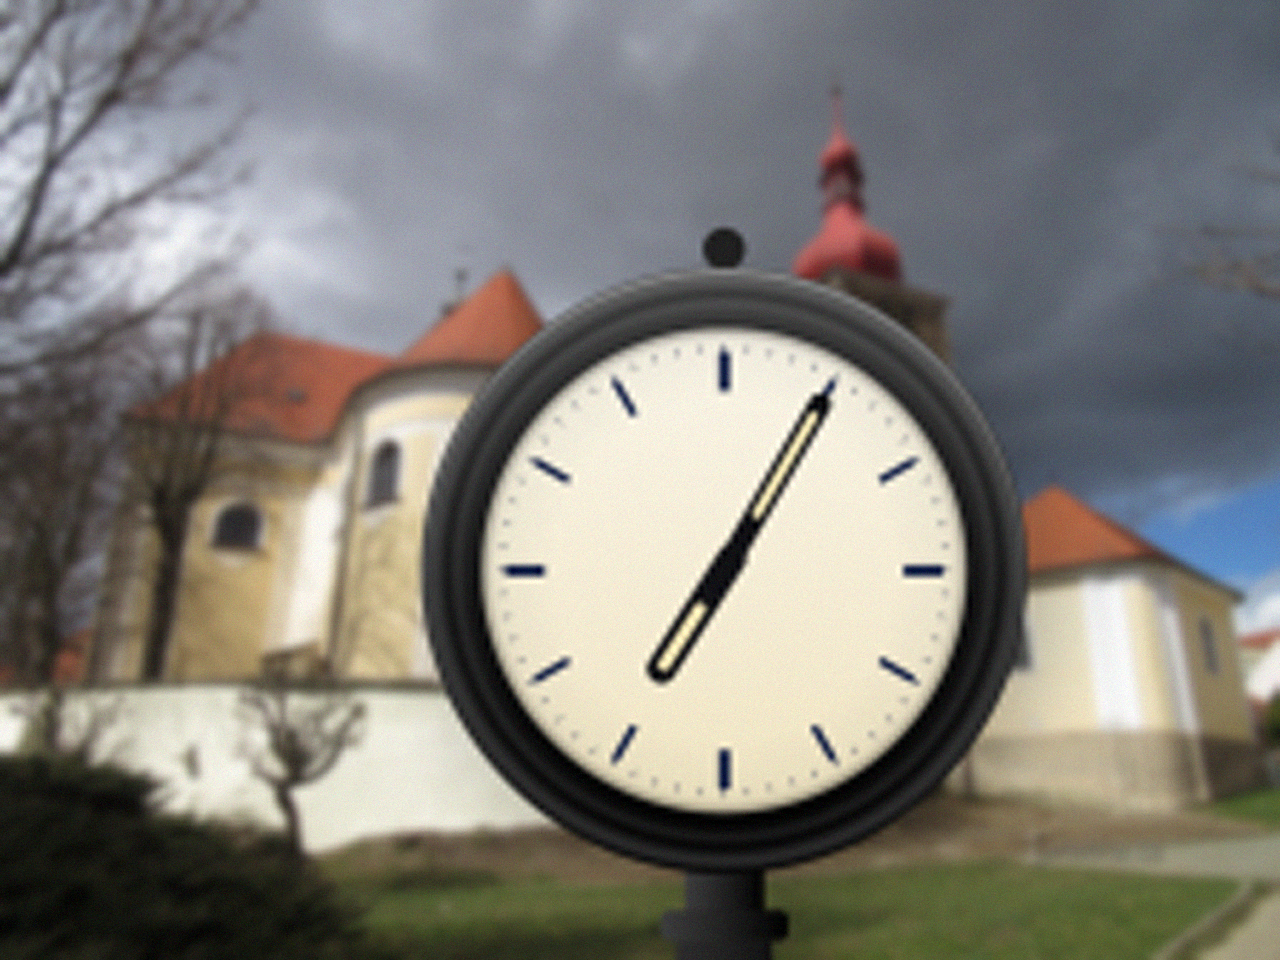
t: 7:05
